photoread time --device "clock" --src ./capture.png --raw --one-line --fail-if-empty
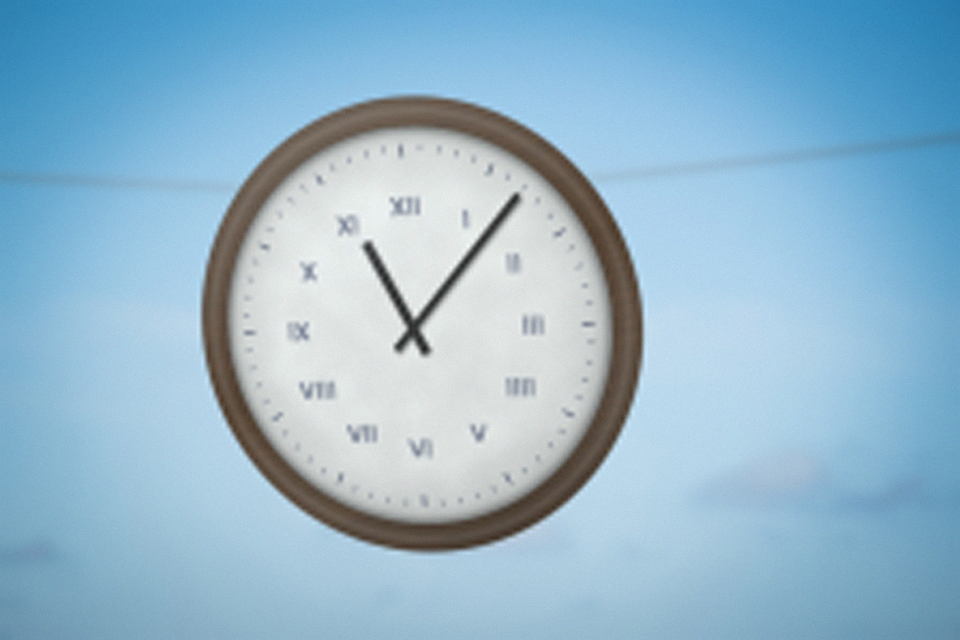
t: 11:07
